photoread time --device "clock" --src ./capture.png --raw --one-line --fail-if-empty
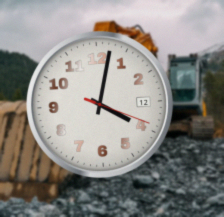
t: 4:02:19
